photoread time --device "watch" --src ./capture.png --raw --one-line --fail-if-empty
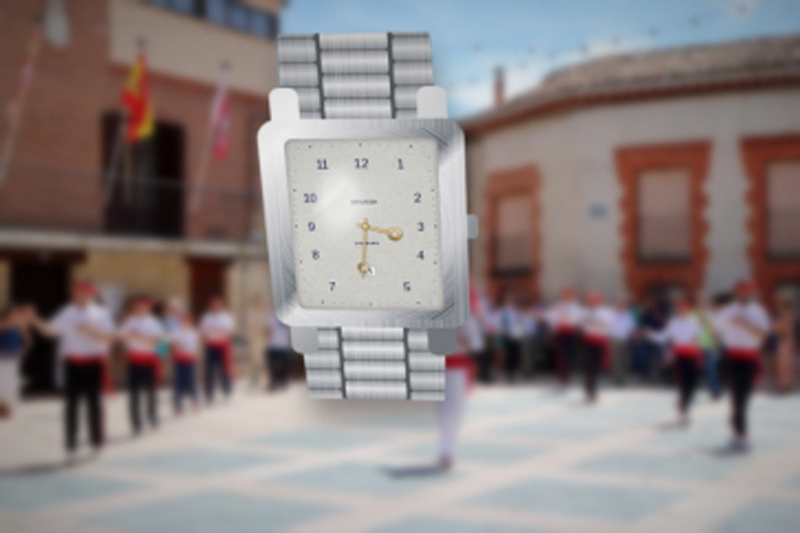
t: 3:31
